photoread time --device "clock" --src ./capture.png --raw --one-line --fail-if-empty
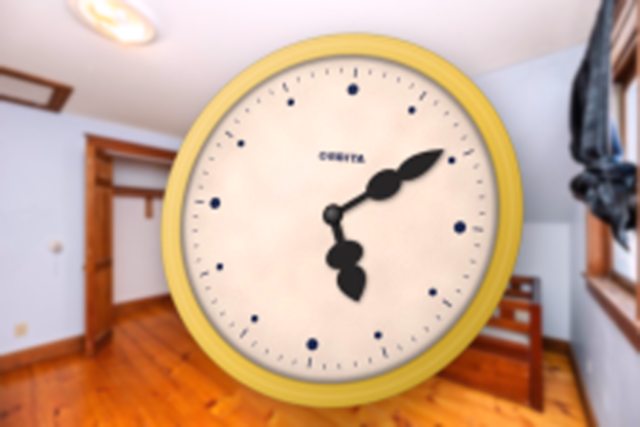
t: 5:09
